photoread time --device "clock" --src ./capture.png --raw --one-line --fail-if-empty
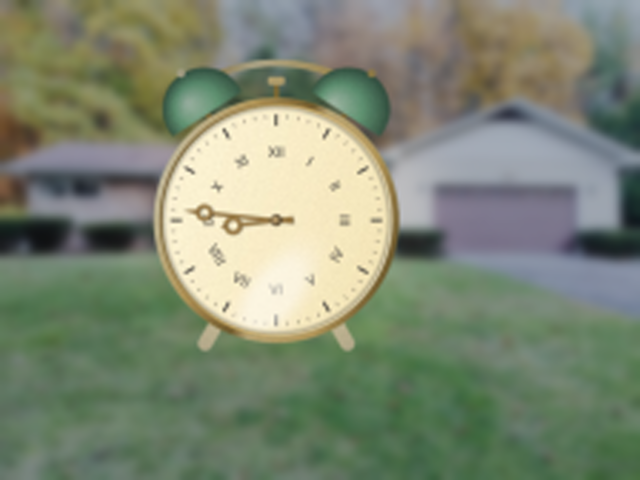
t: 8:46
